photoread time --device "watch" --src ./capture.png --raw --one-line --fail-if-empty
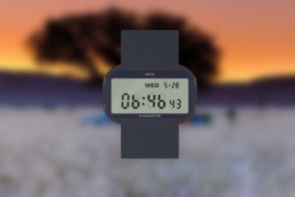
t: 6:46:43
